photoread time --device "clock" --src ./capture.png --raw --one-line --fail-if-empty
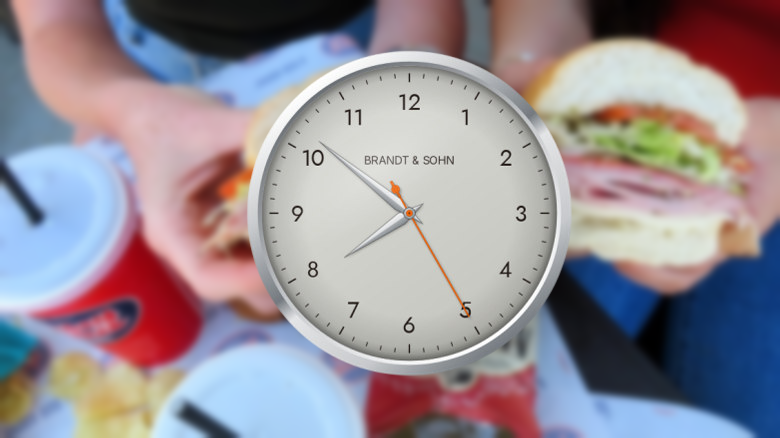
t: 7:51:25
